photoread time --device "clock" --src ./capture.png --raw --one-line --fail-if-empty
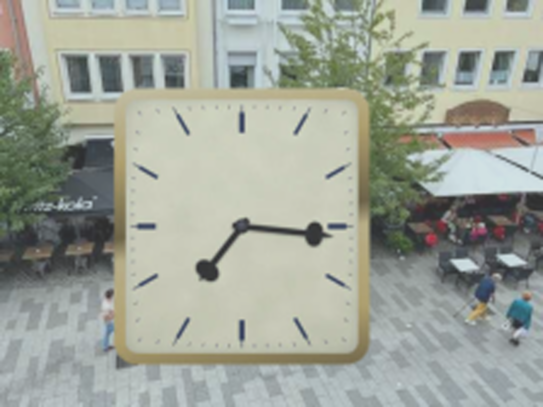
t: 7:16
